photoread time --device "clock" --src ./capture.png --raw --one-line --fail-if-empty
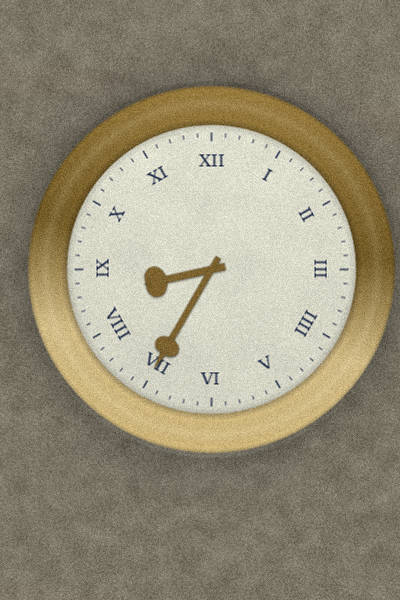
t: 8:35
